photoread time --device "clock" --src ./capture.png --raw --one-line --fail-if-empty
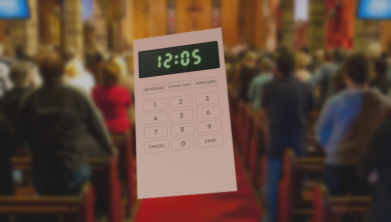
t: 12:05
